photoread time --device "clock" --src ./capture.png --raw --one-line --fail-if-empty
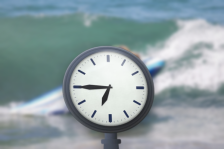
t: 6:45
